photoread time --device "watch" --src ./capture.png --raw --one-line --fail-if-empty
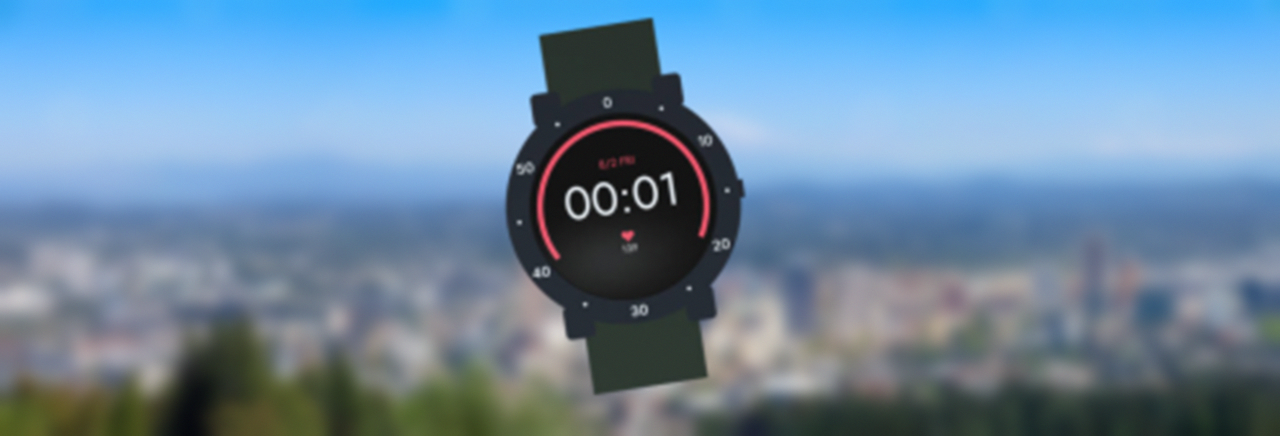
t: 0:01
